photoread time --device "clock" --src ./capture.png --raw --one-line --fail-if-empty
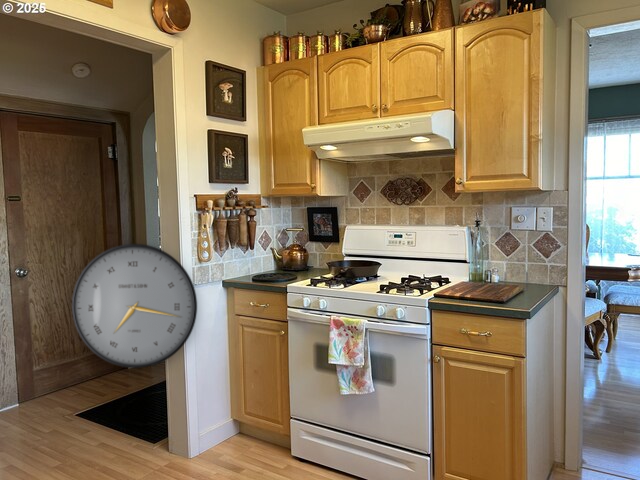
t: 7:17
